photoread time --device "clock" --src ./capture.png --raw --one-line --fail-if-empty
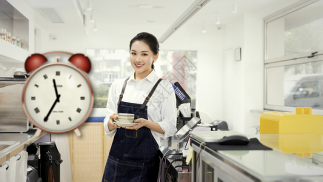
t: 11:35
